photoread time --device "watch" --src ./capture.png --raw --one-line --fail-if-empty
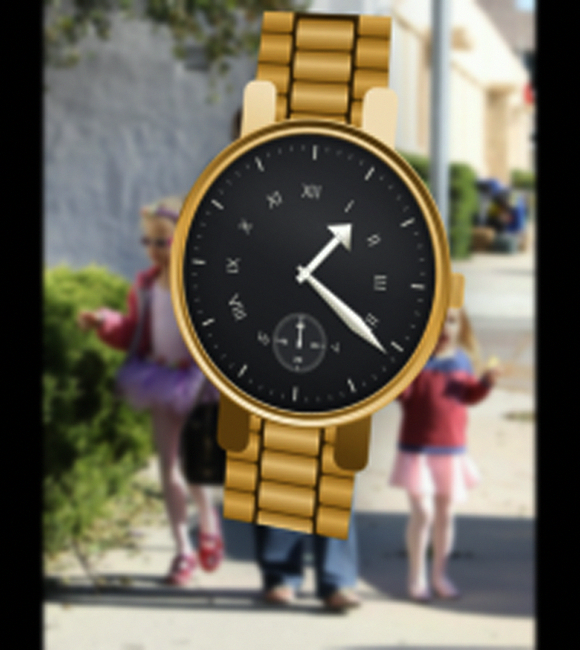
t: 1:21
